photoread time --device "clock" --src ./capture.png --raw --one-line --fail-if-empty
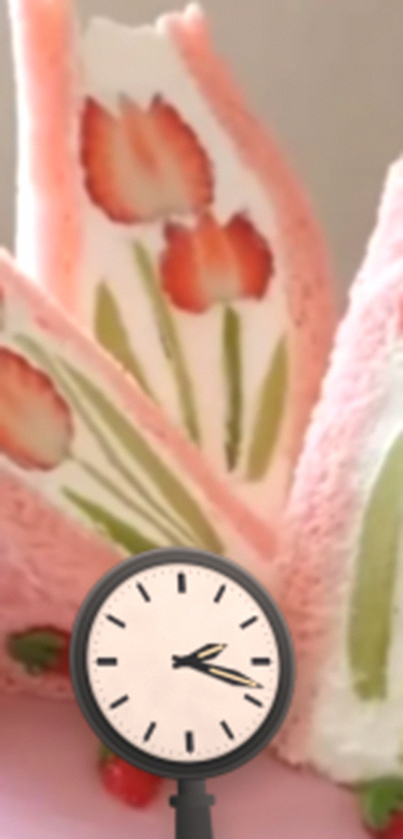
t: 2:18
